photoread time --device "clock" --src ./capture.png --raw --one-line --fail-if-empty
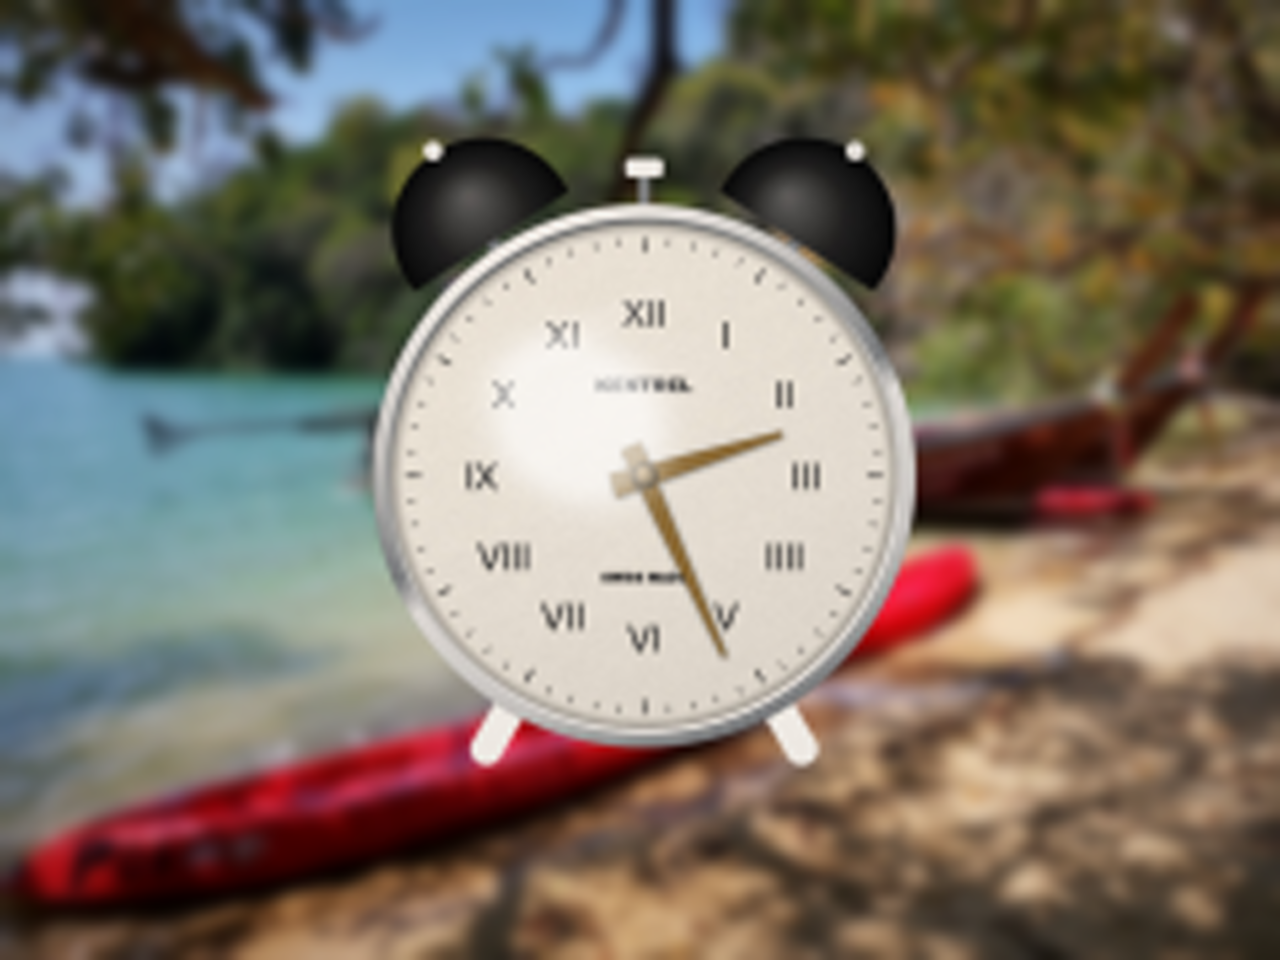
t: 2:26
